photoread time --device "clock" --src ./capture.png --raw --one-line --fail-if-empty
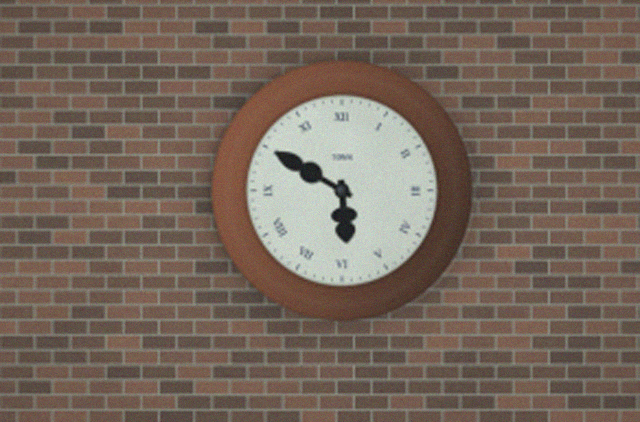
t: 5:50
